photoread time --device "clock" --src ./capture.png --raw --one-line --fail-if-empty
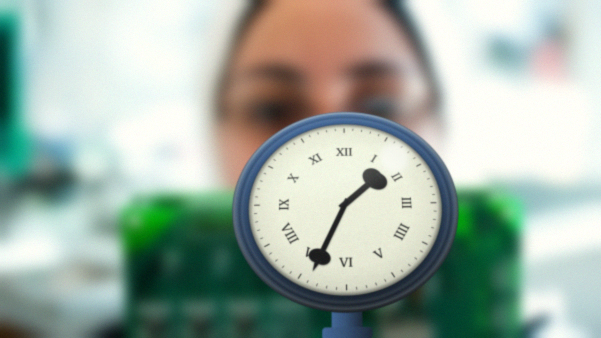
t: 1:34
